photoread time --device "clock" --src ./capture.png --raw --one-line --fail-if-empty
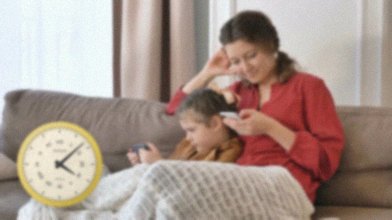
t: 4:08
